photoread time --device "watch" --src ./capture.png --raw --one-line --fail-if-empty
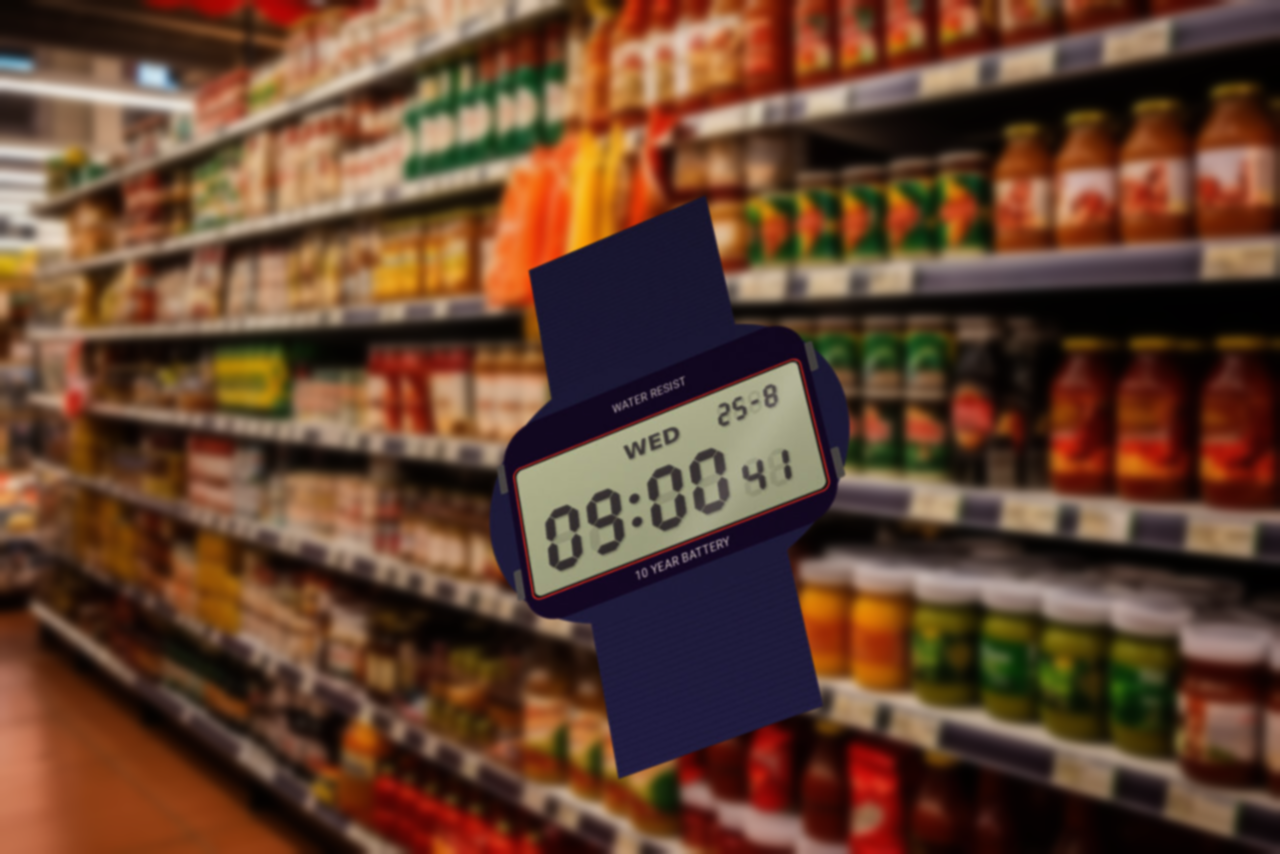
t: 9:00:41
